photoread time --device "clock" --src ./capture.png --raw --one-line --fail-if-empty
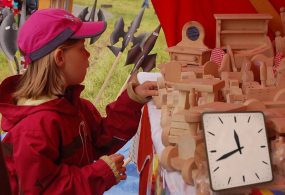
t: 11:42
